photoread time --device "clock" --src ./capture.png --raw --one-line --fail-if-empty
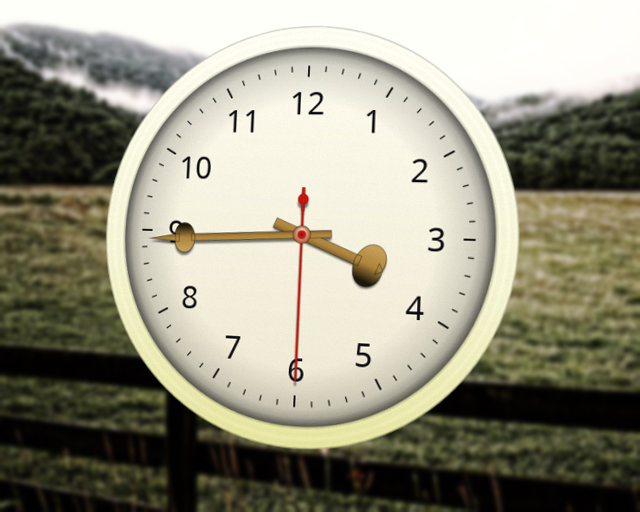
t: 3:44:30
